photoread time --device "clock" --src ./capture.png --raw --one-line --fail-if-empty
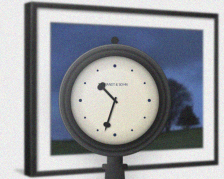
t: 10:33
